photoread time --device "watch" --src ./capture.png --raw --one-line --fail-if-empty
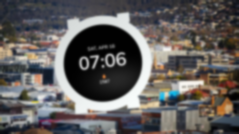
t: 7:06
